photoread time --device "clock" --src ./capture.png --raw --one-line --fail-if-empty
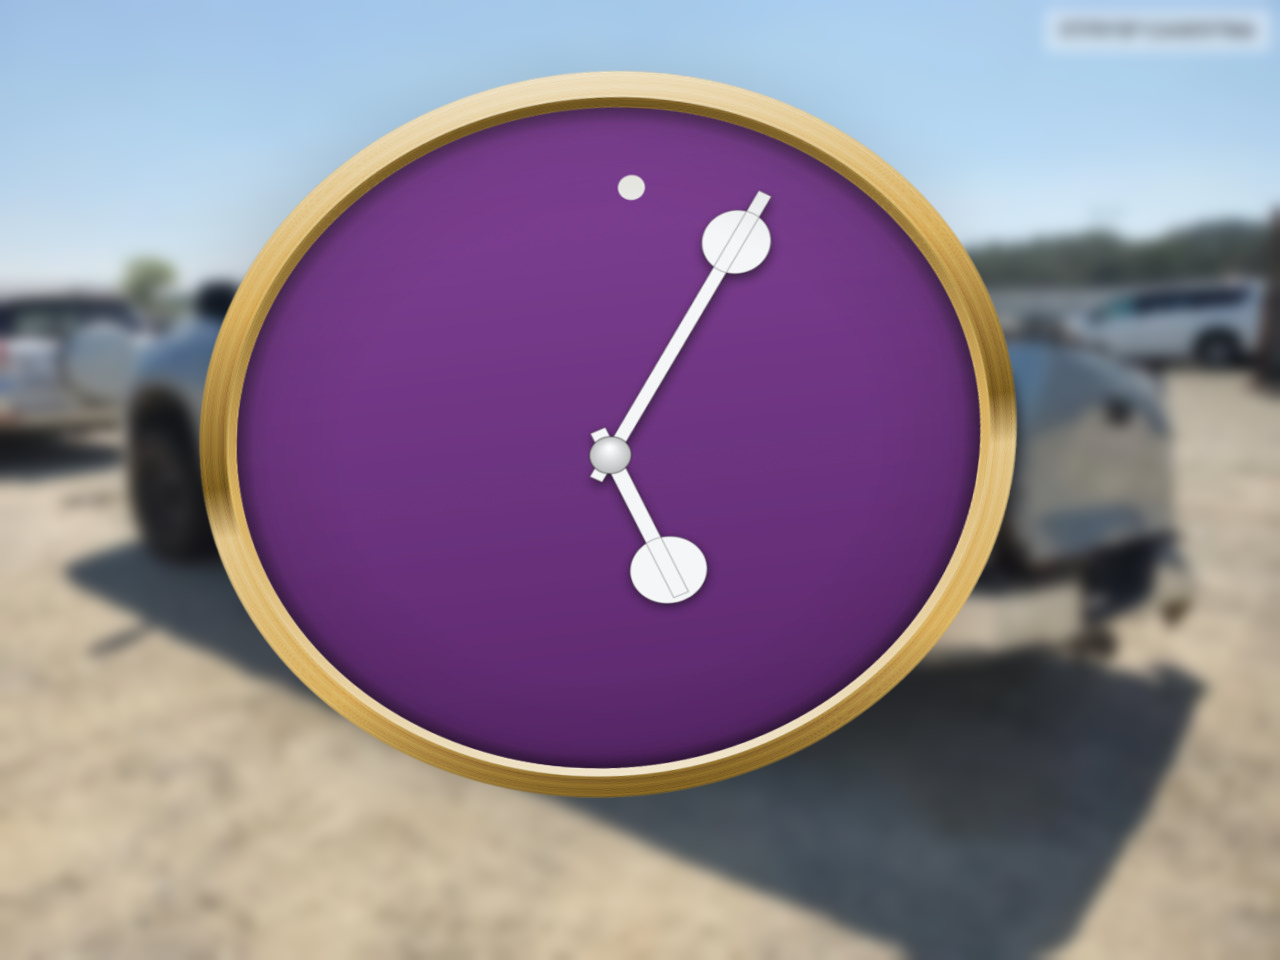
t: 5:04
